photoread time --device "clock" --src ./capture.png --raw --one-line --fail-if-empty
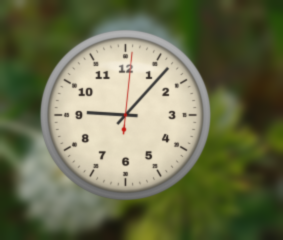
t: 9:07:01
